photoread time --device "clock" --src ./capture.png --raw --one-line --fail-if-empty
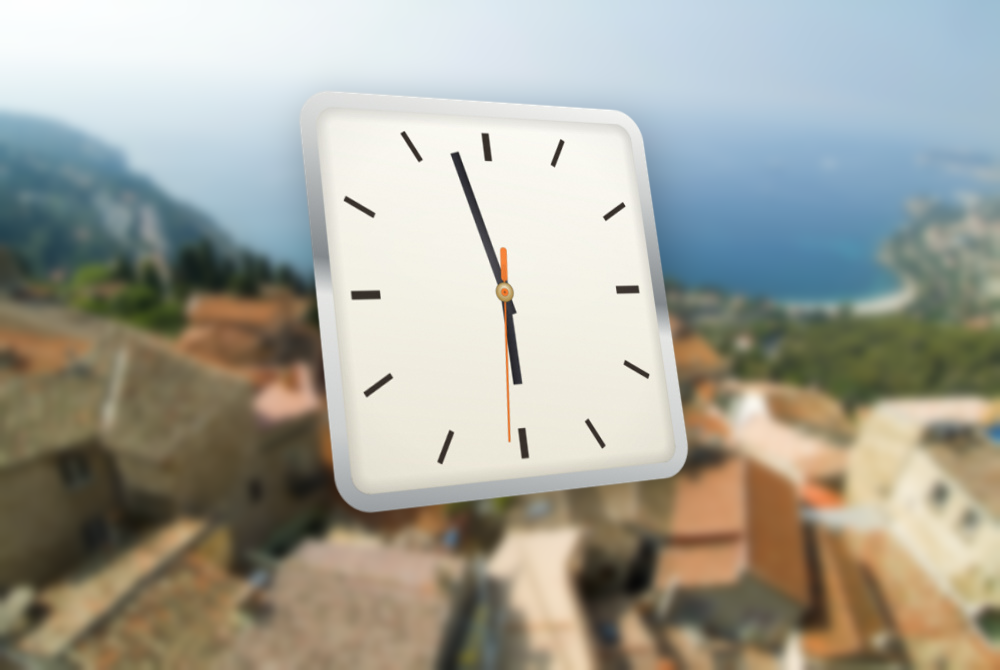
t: 5:57:31
